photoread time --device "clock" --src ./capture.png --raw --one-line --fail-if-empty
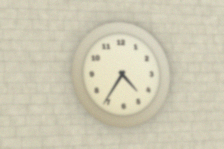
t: 4:36
